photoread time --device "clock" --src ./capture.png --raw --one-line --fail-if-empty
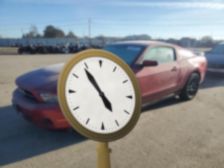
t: 4:54
